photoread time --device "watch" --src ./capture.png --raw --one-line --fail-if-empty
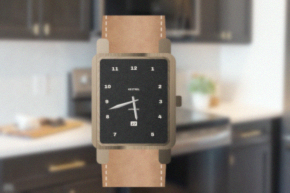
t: 5:42
